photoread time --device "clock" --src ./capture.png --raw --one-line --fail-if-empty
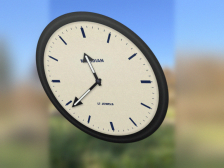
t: 11:39
